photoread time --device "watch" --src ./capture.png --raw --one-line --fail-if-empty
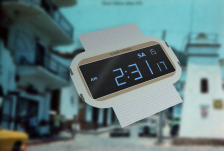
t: 2:31:17
